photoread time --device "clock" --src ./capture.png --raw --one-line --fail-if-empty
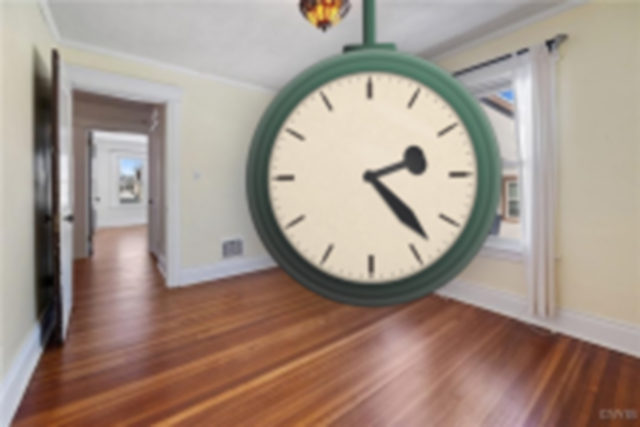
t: 2:23
